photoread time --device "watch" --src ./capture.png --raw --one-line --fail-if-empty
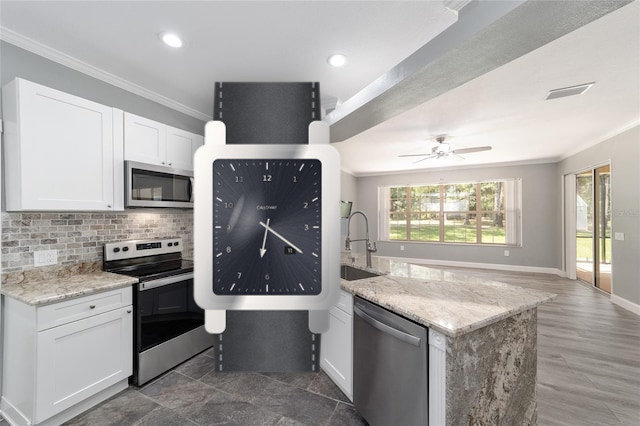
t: 6:21
